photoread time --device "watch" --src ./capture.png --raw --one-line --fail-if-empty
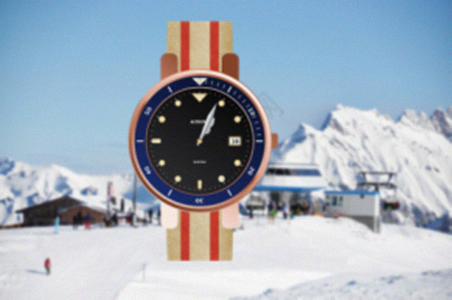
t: 1:04
